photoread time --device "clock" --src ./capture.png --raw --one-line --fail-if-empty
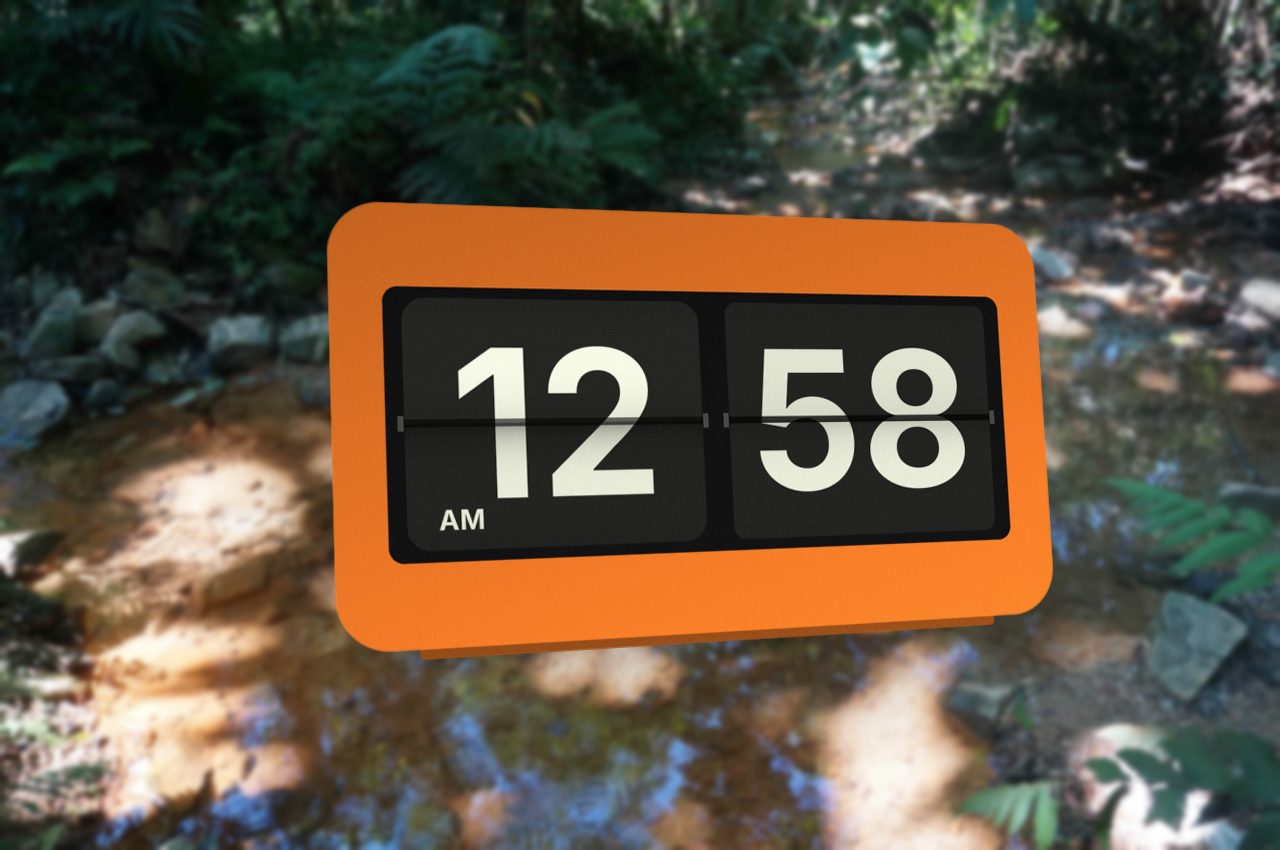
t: 12:58
